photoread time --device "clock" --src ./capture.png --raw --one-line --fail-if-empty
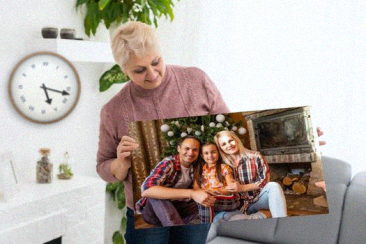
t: 5:17
